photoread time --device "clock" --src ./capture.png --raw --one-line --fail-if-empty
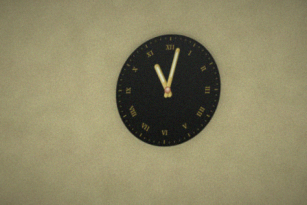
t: 11:02
